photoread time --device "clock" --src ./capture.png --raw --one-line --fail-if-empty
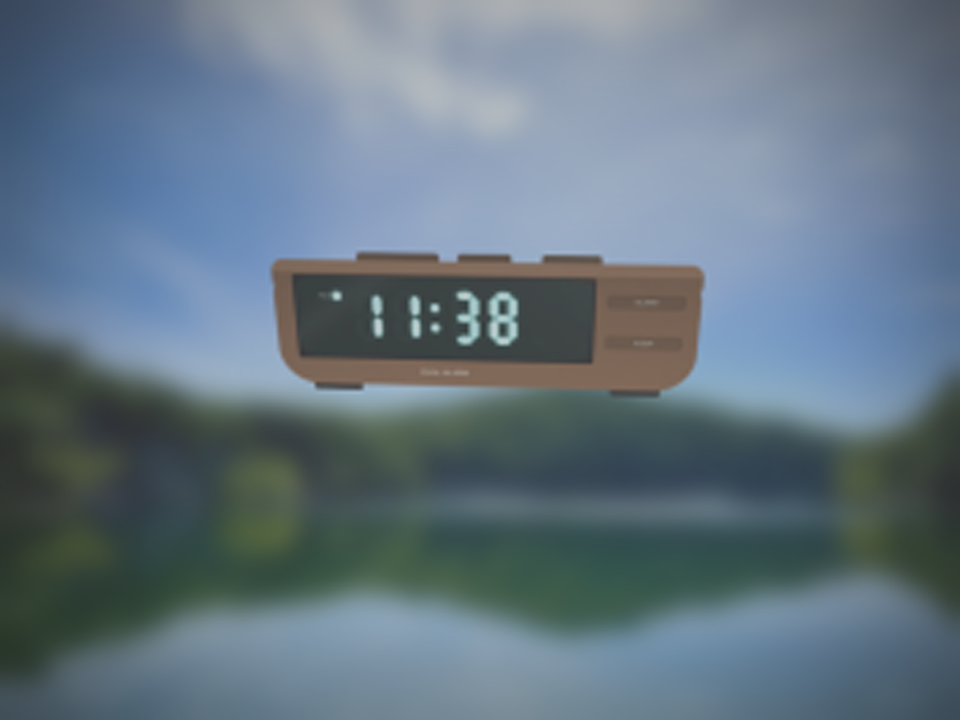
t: 11:38
